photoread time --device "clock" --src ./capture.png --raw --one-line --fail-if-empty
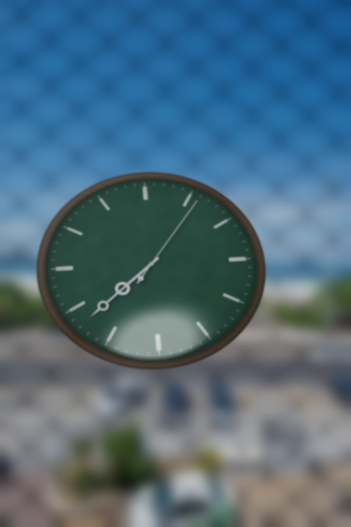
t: 7:38:06
